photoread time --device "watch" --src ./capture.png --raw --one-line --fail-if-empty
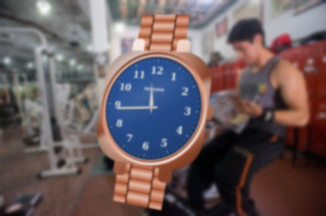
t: 11:44
